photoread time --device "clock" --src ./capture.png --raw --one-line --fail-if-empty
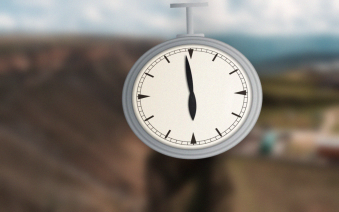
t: 5:59
